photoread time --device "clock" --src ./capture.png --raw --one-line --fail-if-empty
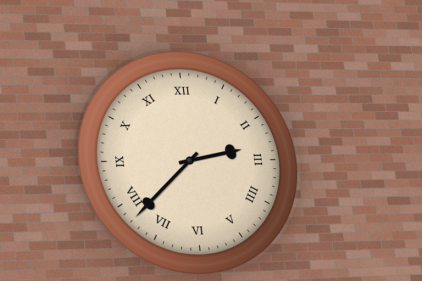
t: 2:38
